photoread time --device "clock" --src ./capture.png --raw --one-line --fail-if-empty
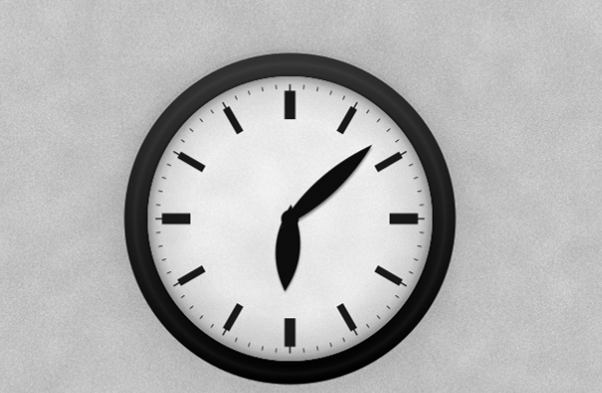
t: 6:08
